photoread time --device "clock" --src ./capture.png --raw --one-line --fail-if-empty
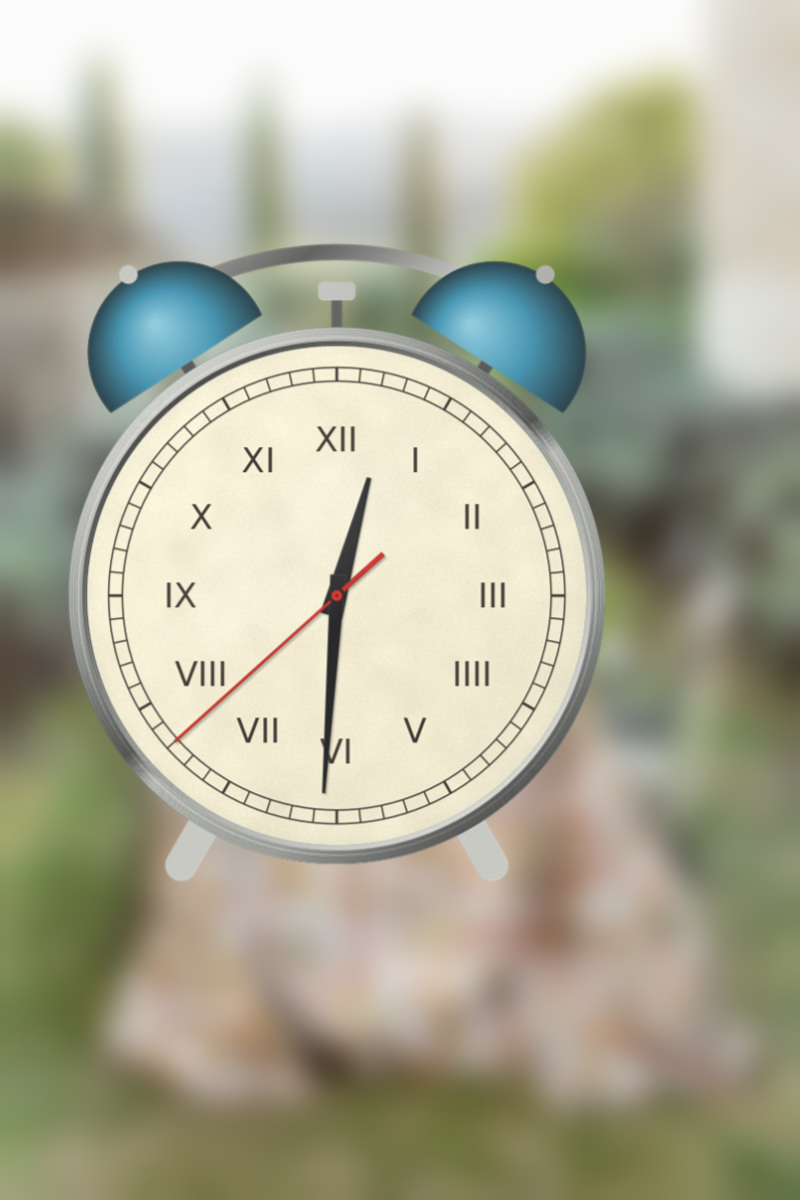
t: 12:30:38
